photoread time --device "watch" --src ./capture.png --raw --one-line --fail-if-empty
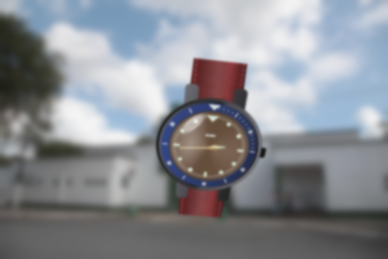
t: 2:44
